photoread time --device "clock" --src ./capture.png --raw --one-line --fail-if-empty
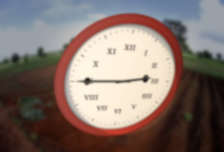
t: 2:45
